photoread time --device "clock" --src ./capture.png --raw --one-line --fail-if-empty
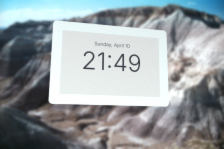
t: 21:49
